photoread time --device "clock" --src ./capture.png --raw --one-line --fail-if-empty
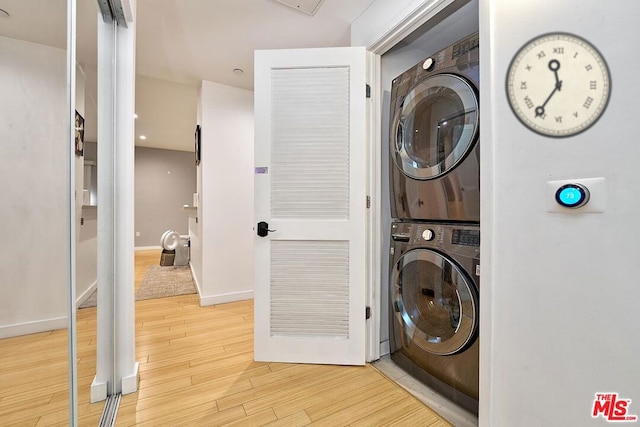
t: 11:36
